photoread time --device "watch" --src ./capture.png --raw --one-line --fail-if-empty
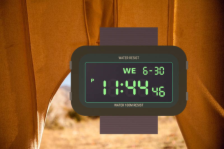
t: 11:44:46
